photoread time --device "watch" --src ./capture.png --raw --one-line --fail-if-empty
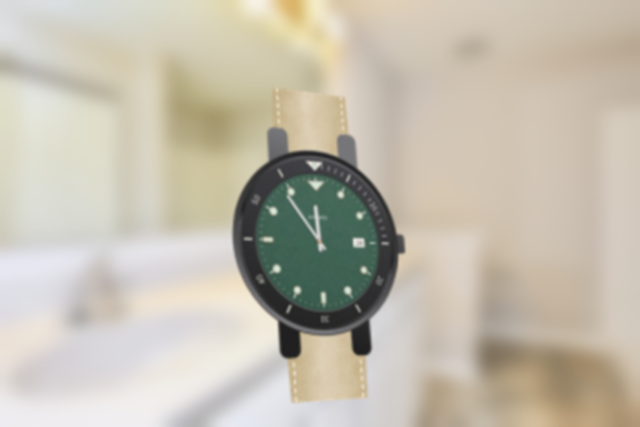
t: 11:54
